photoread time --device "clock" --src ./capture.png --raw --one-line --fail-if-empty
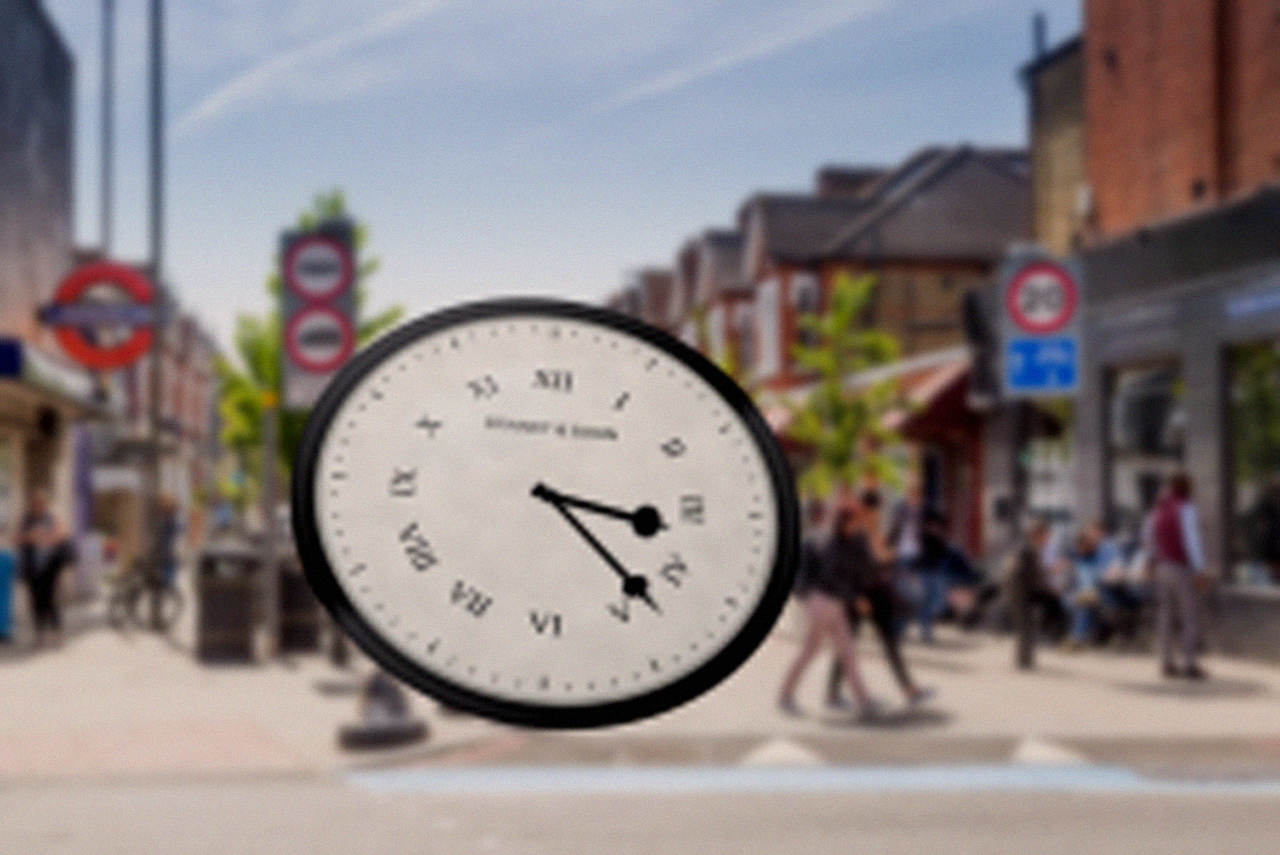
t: 3:23
